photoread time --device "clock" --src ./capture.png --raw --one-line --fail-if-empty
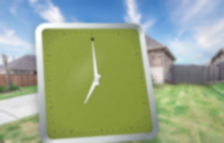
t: 7:00
